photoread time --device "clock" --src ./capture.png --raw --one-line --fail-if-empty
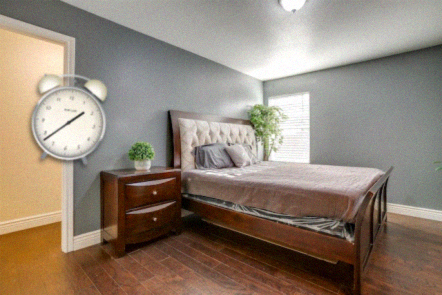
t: 1:38
